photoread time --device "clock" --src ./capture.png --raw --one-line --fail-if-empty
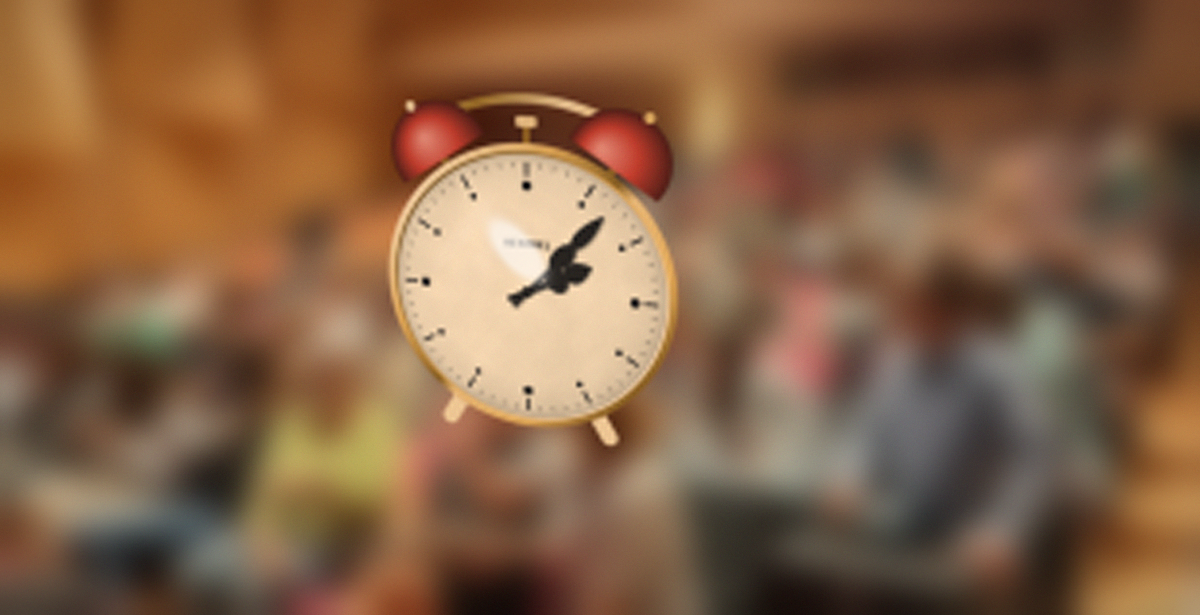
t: 2:07
